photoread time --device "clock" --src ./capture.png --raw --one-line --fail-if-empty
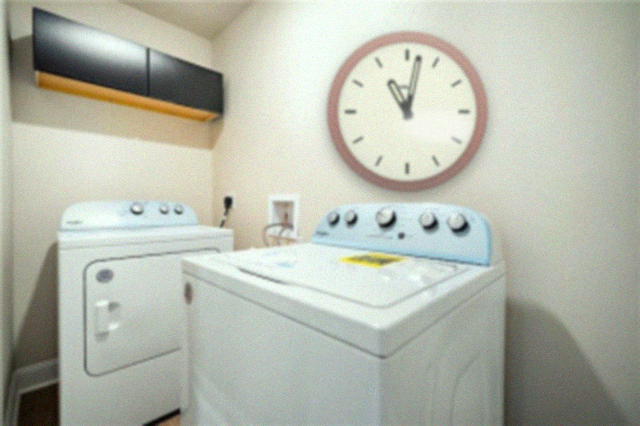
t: 11:02
